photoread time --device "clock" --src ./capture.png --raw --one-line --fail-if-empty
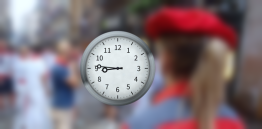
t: 8:46
